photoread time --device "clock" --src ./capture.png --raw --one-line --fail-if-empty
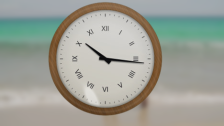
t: 10:16
